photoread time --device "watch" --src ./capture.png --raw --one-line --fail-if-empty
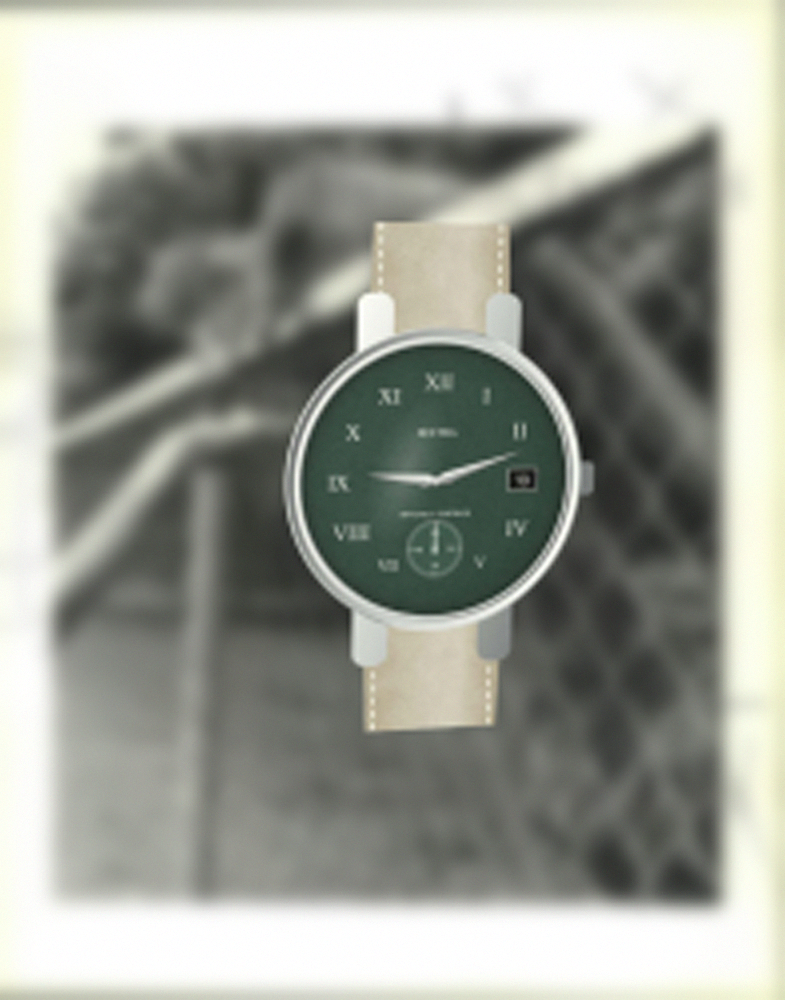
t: 9:12
